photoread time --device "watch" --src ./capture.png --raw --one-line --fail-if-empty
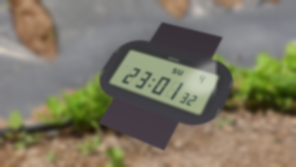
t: 23:01
